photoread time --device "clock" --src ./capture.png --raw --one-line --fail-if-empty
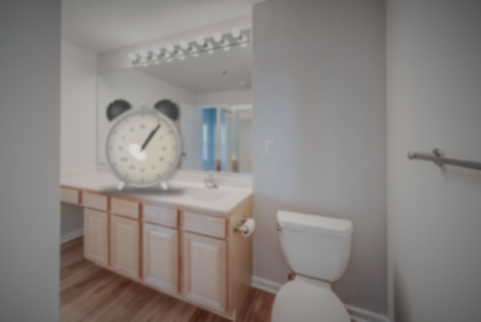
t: 1:06
